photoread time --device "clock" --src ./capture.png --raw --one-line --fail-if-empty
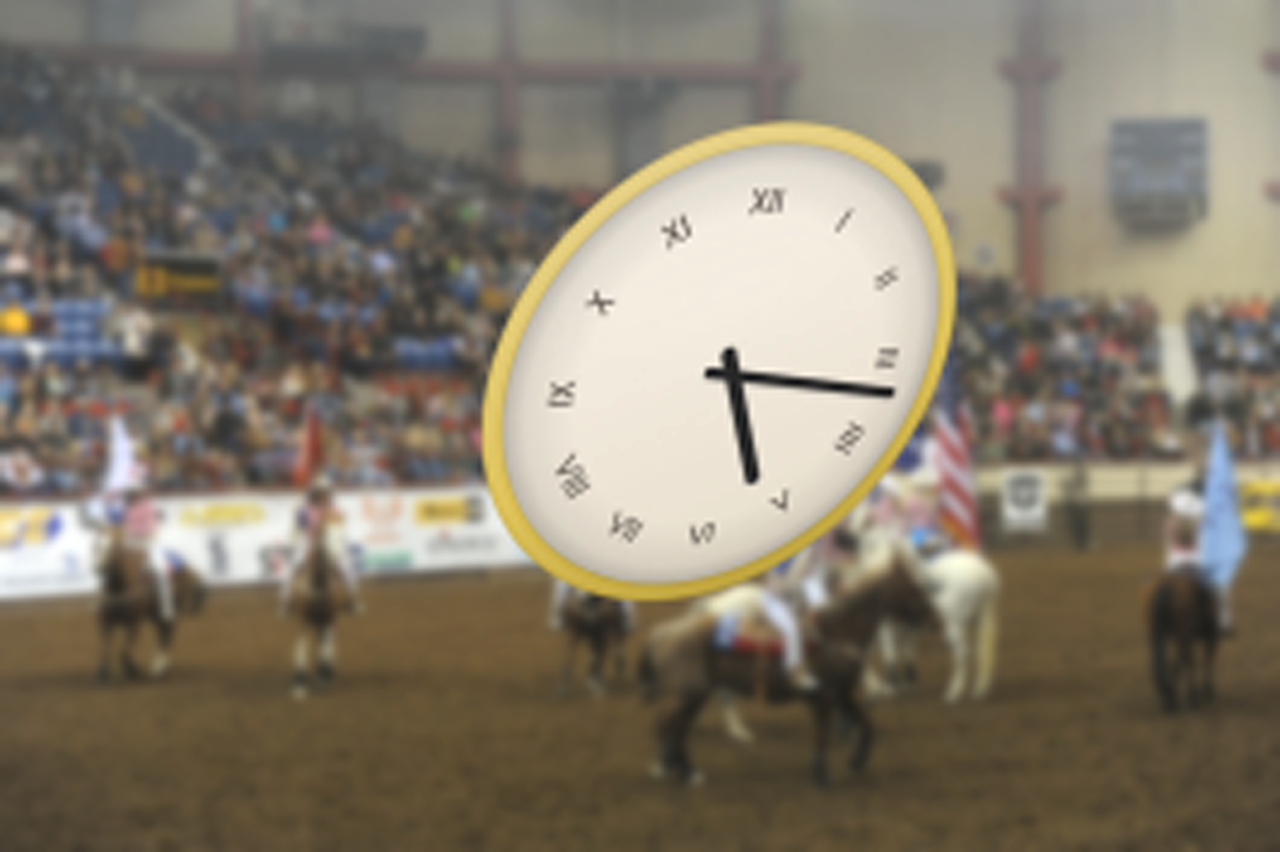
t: 5:17
